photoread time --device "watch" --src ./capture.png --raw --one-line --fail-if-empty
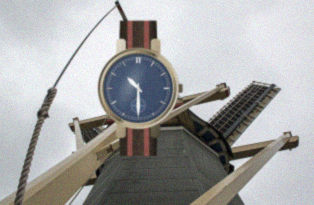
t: 10:30
